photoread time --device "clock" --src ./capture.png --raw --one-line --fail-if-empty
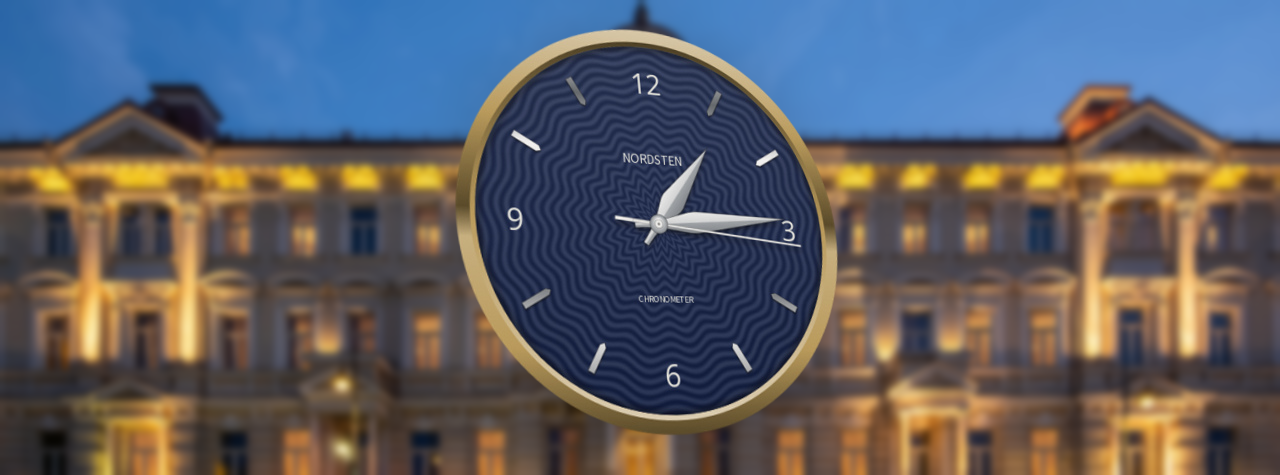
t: 1:14:16
